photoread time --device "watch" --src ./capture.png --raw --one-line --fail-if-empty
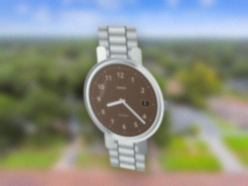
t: 8:22
